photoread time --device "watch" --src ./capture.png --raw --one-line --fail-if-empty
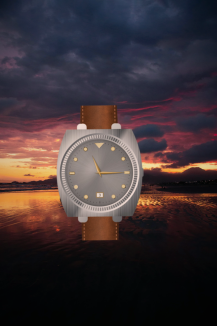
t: 11:15
